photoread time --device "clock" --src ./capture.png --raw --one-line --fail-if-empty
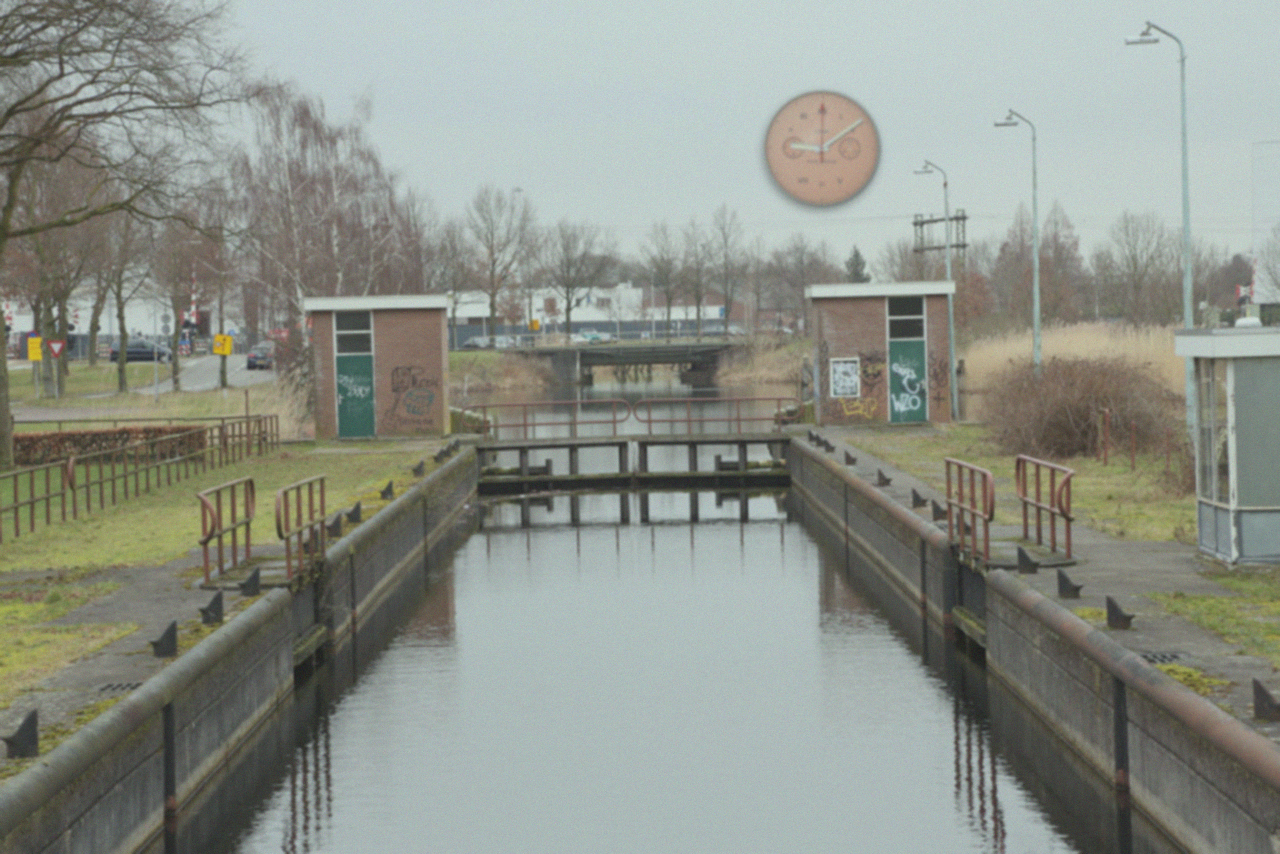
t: 9:09
